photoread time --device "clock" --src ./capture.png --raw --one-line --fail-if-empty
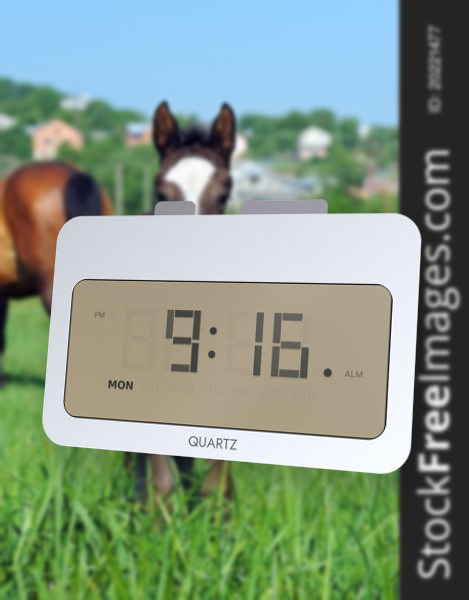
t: 9:16
